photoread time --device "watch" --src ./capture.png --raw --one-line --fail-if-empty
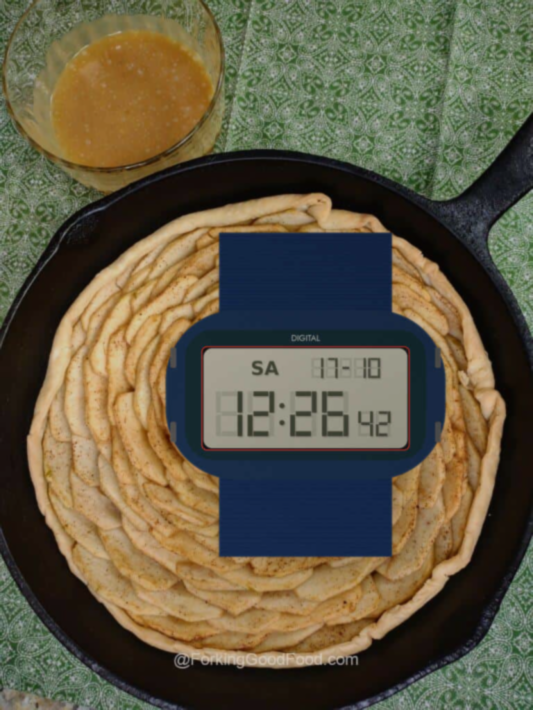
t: 12:26:42
